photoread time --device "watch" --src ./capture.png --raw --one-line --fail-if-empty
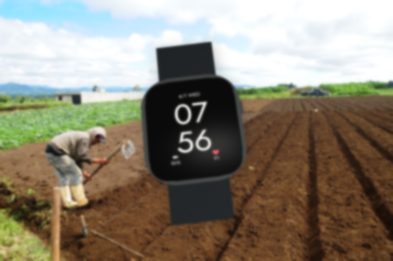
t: 7:56
